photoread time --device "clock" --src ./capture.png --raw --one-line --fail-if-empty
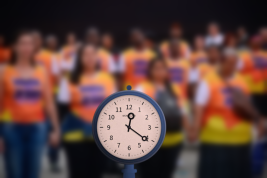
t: 12:21
